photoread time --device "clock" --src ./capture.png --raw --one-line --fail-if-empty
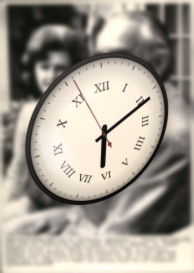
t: 6:10:56
